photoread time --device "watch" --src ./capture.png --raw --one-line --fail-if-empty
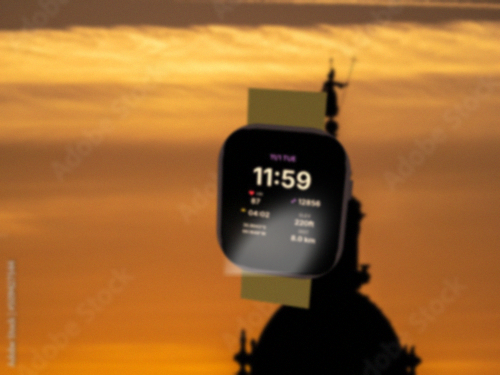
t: 11:59
